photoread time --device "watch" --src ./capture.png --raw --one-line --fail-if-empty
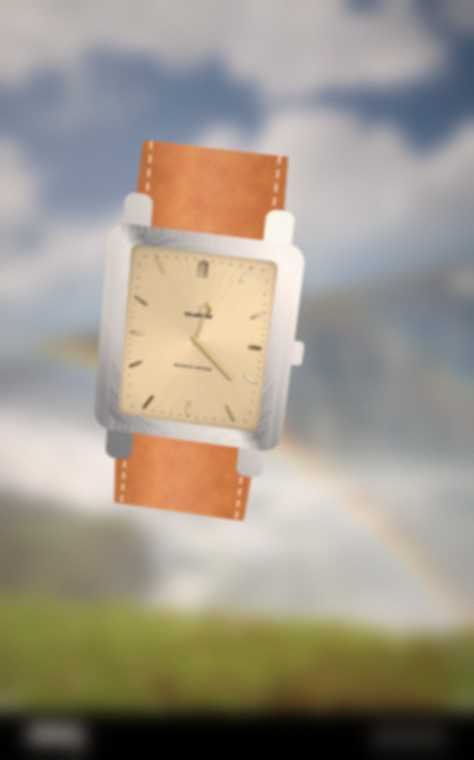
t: 12:22
